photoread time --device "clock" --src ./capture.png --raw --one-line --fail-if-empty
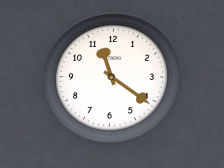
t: 11:21
